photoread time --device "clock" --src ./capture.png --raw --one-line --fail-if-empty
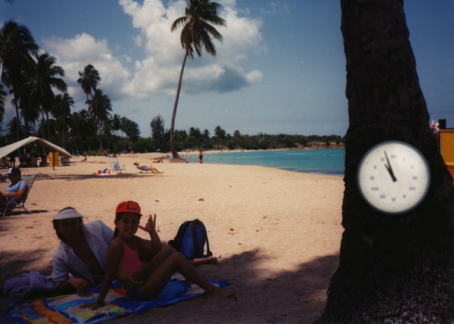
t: 10:57
